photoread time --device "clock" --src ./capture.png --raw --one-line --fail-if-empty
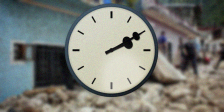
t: 2:10
